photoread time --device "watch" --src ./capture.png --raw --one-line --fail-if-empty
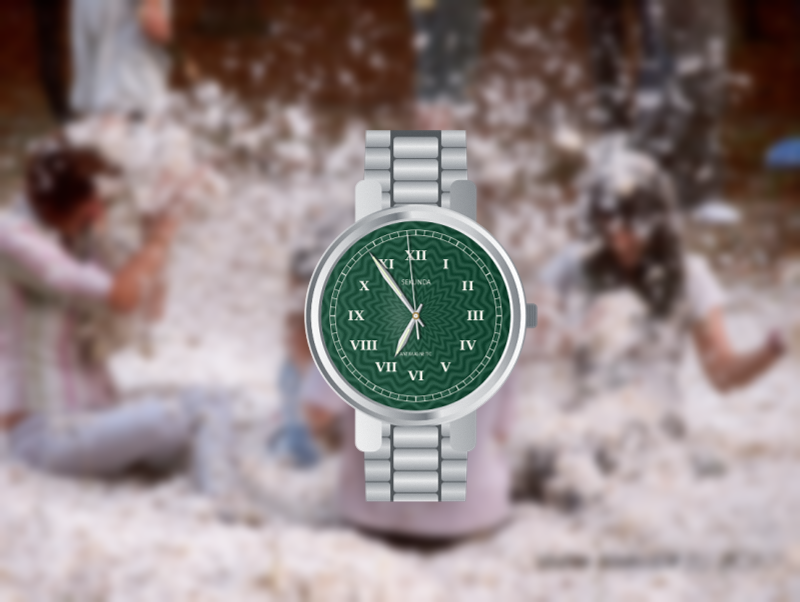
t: 6:53:59
